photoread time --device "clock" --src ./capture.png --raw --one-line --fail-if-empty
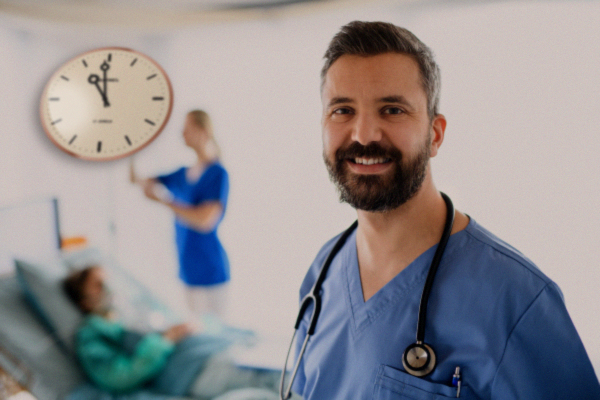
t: 10:59
